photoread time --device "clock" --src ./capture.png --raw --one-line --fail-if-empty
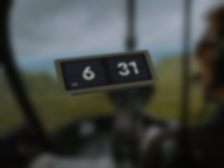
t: 6:31
